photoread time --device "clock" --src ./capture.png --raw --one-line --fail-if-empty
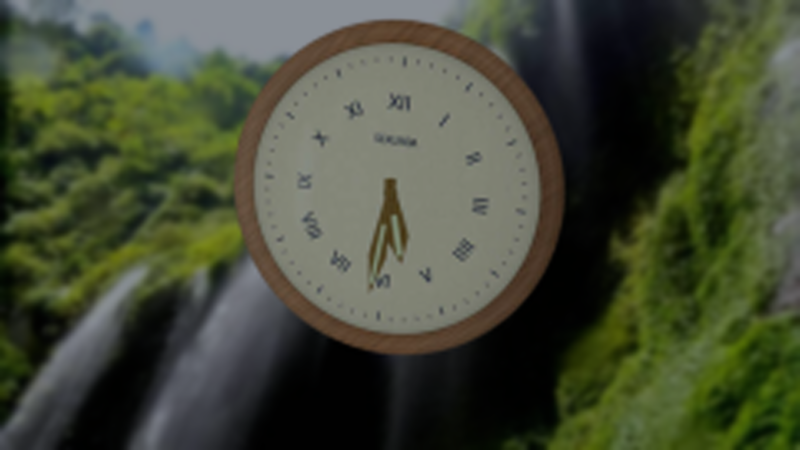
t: 5:31
